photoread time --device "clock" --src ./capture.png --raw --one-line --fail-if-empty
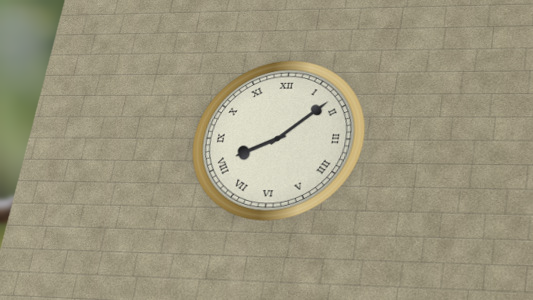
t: 8:08
